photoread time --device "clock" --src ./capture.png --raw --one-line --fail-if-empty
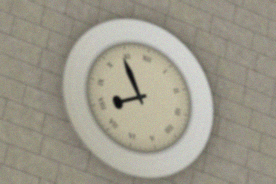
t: 7:54
